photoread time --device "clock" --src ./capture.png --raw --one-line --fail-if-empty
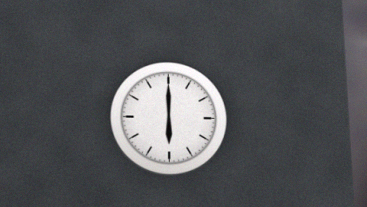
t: 6:00
